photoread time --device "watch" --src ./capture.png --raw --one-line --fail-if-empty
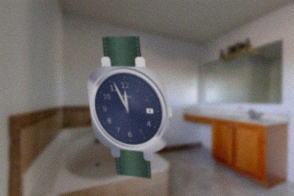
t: 11:56
